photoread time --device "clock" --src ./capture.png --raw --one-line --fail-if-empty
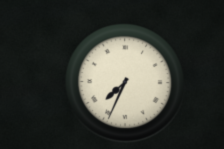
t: 7:34
